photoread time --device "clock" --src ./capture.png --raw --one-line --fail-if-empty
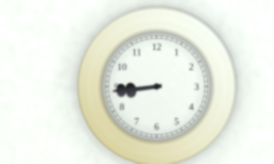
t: 8:44
